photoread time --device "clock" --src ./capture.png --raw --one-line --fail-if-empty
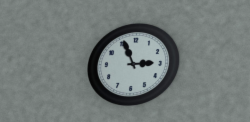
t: 2:56
